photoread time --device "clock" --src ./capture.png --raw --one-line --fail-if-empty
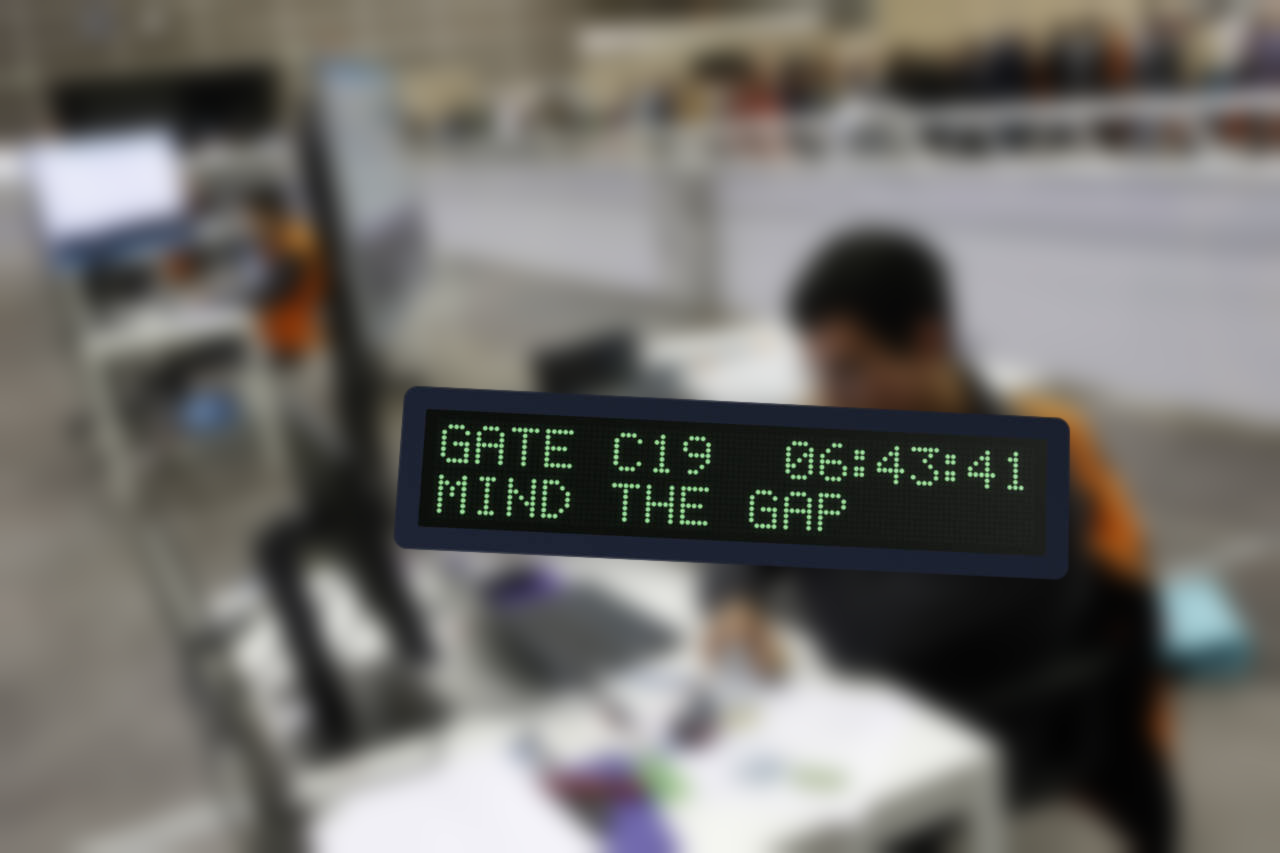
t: 6:43:41
